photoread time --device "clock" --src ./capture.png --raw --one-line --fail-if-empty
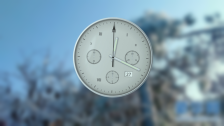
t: 12:19
